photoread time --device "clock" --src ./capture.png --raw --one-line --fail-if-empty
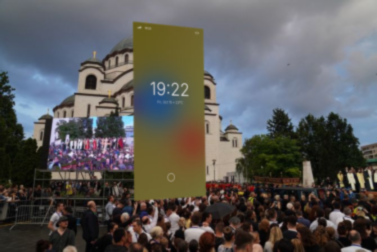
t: 19:22
